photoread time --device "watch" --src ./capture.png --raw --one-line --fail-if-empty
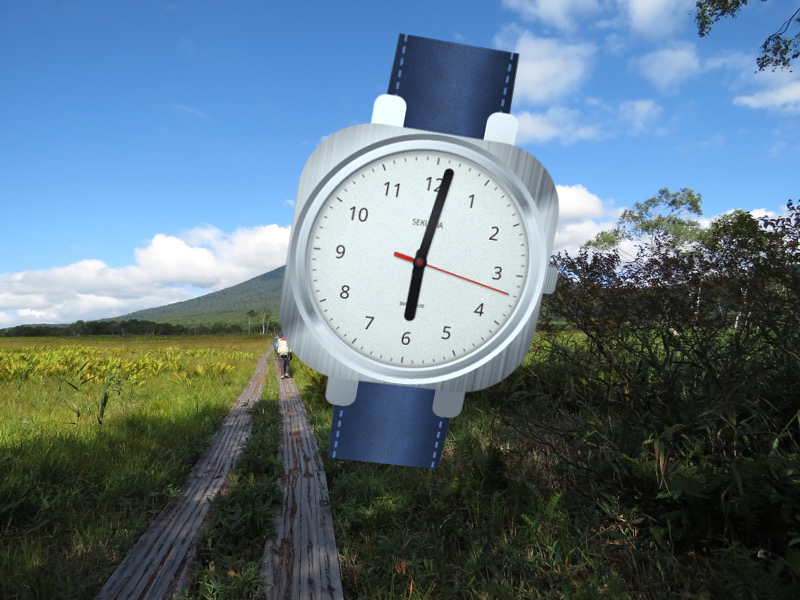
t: 6:01:17
